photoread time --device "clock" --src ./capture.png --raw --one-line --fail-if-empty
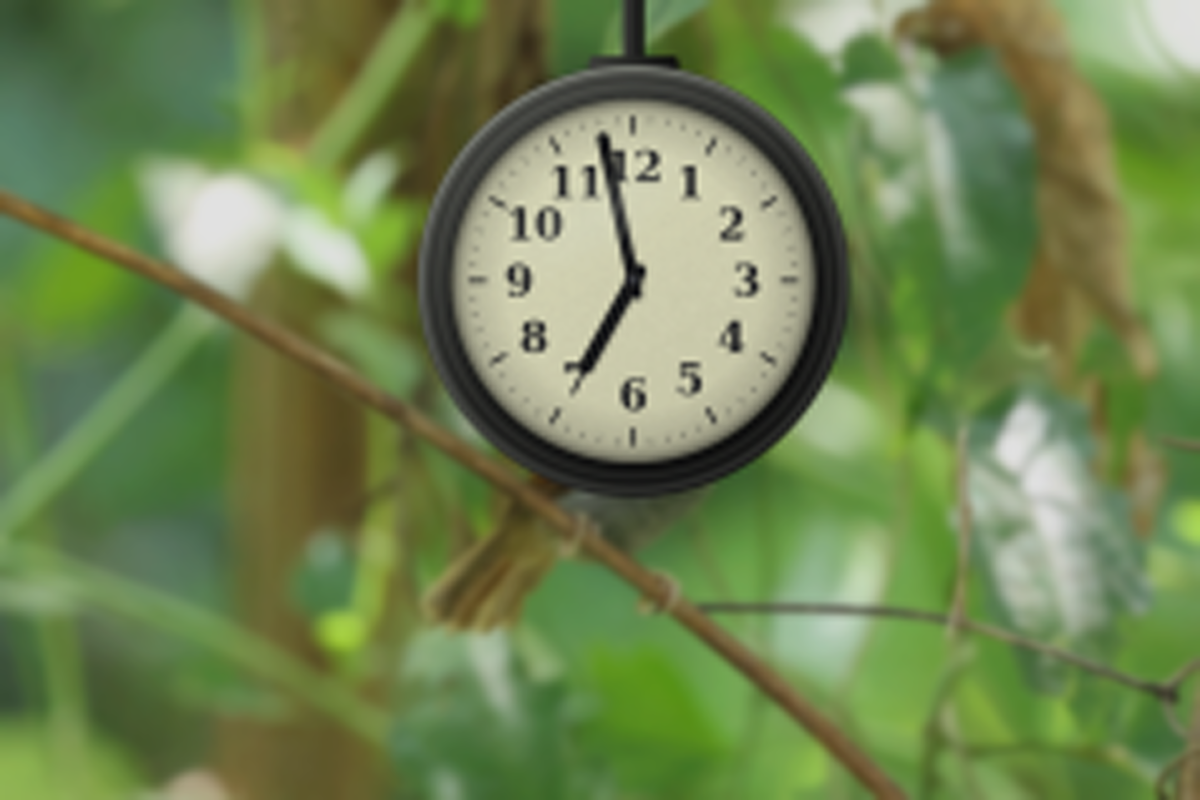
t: 6:58
